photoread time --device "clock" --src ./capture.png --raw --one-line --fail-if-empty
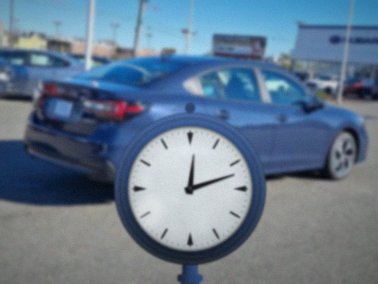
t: 12:12
